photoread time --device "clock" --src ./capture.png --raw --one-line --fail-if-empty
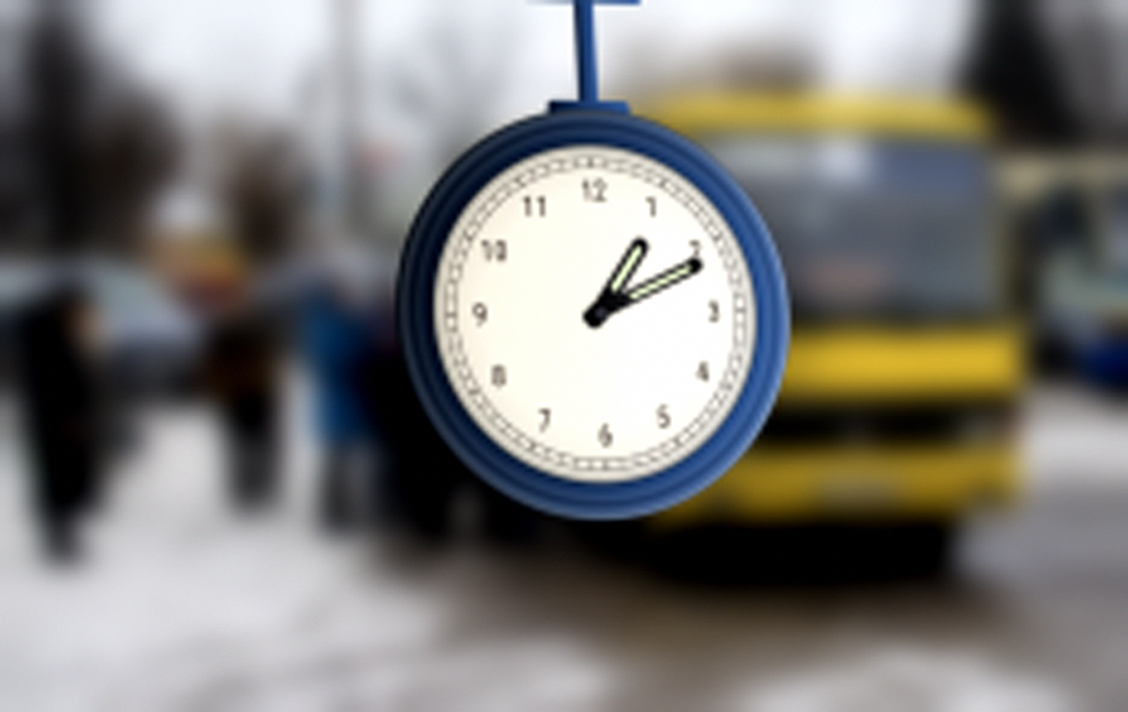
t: 1:11
